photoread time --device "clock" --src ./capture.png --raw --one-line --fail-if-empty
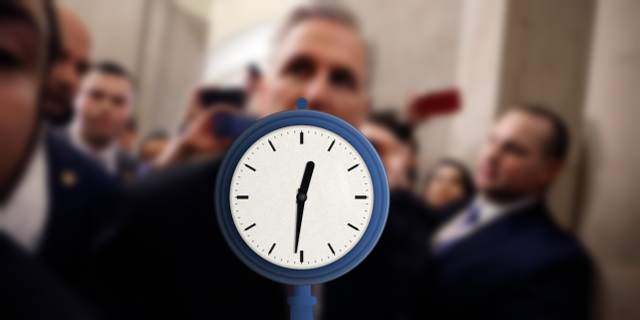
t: 12:31
